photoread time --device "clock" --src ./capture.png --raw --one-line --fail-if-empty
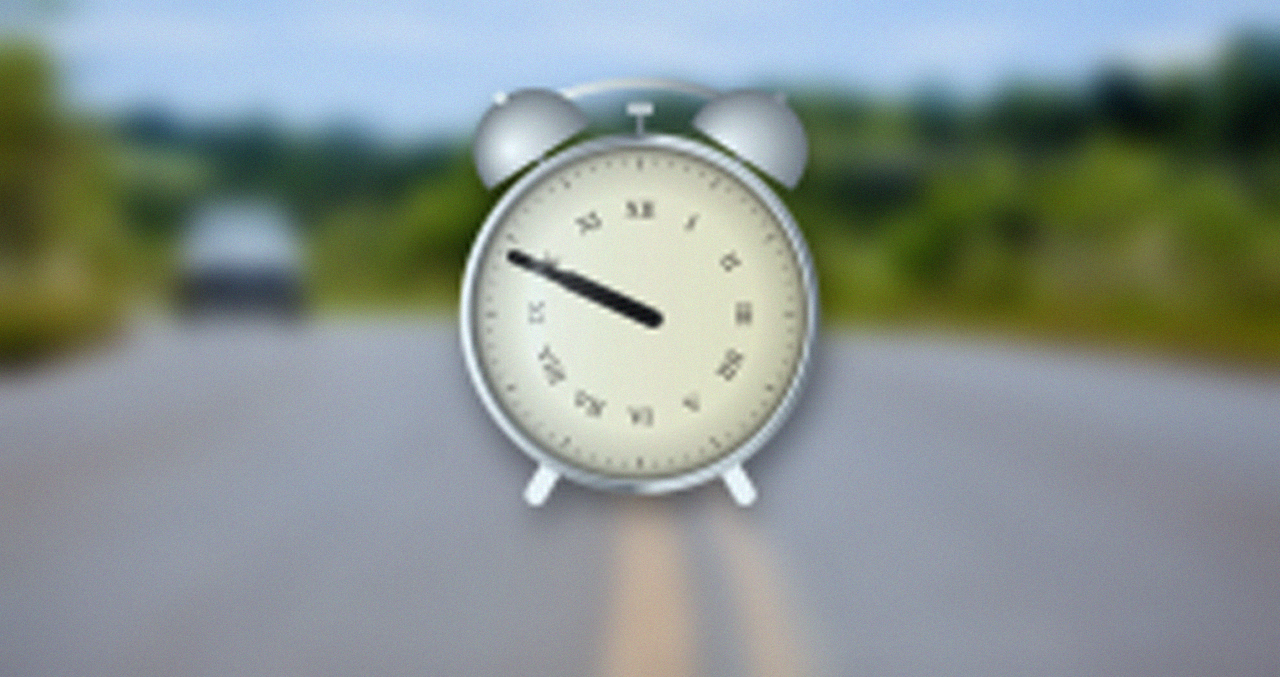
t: 9:49
